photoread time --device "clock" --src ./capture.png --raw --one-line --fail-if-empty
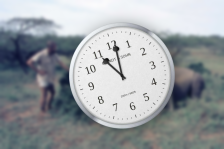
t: 11:01
